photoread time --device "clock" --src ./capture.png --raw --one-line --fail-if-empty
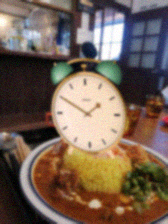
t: 1:50
